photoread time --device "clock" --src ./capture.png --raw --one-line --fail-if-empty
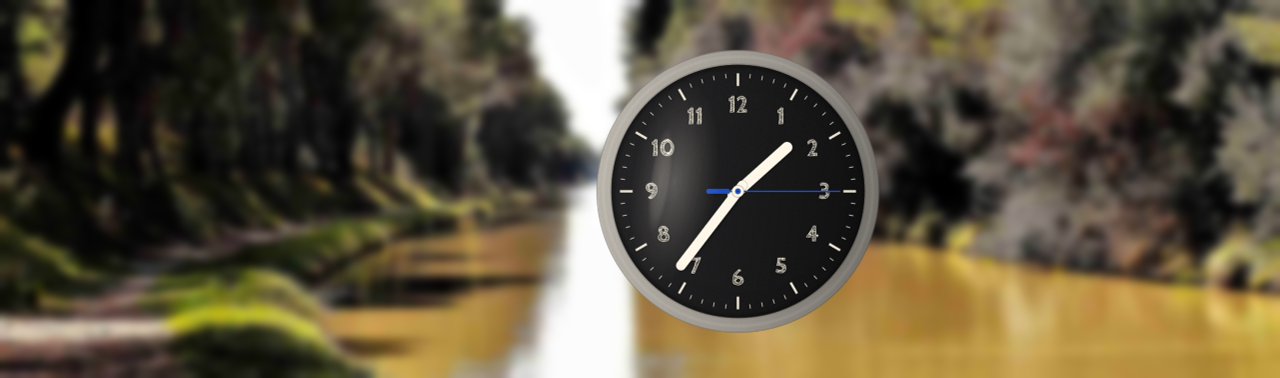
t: 1:36:15
